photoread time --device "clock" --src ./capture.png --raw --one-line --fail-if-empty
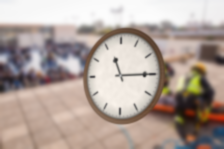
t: 11:15
